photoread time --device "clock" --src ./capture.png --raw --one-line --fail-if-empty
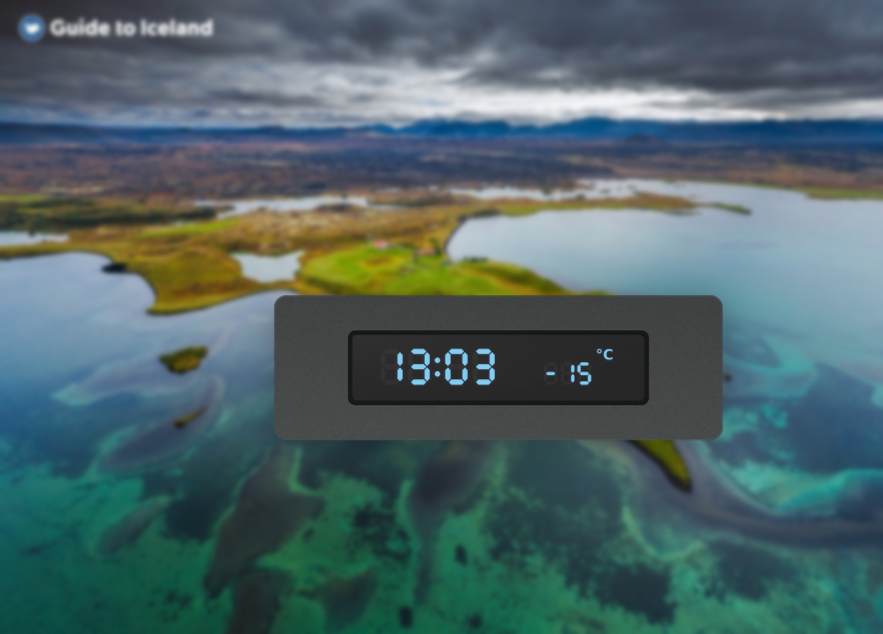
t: 13:03
